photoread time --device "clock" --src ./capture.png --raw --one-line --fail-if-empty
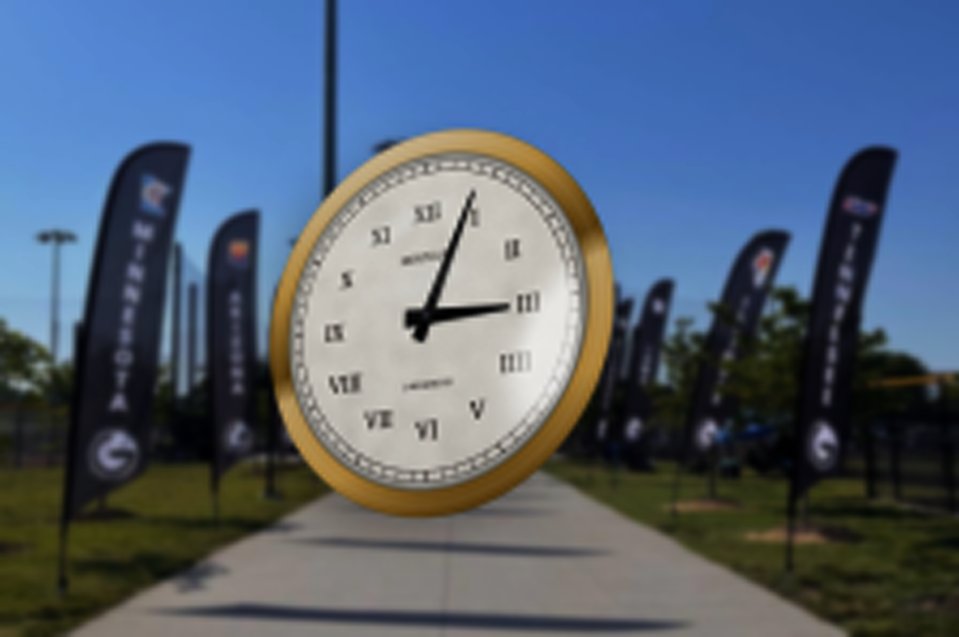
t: 3:04
